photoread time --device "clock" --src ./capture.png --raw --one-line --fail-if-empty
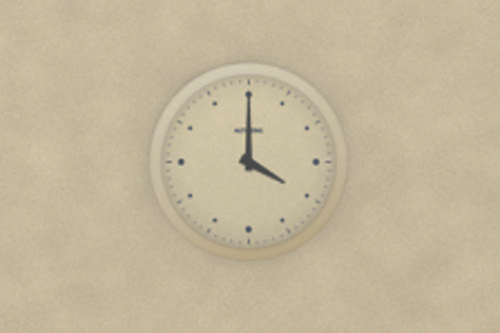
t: 4:00
